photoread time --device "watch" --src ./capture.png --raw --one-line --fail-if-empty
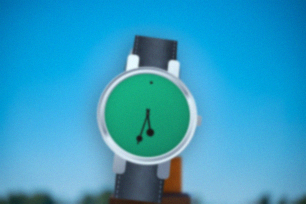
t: 5:32
